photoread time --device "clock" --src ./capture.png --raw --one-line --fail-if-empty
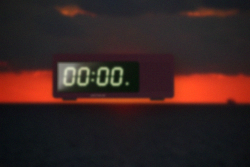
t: 0:00
